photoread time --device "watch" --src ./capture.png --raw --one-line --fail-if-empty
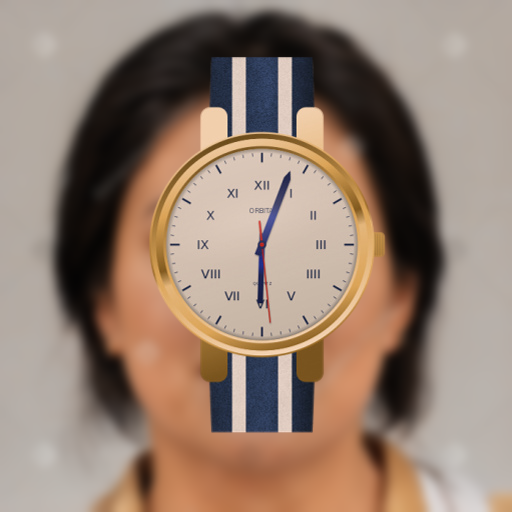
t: 6:03:29
